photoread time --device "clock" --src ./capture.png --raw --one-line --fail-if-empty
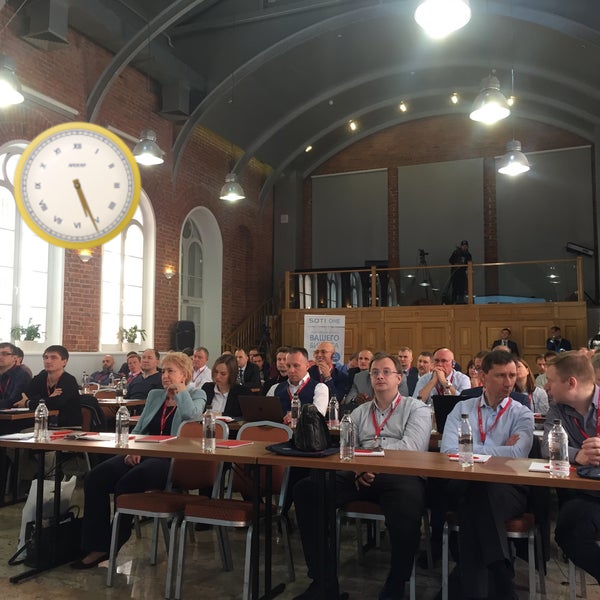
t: 5:26
